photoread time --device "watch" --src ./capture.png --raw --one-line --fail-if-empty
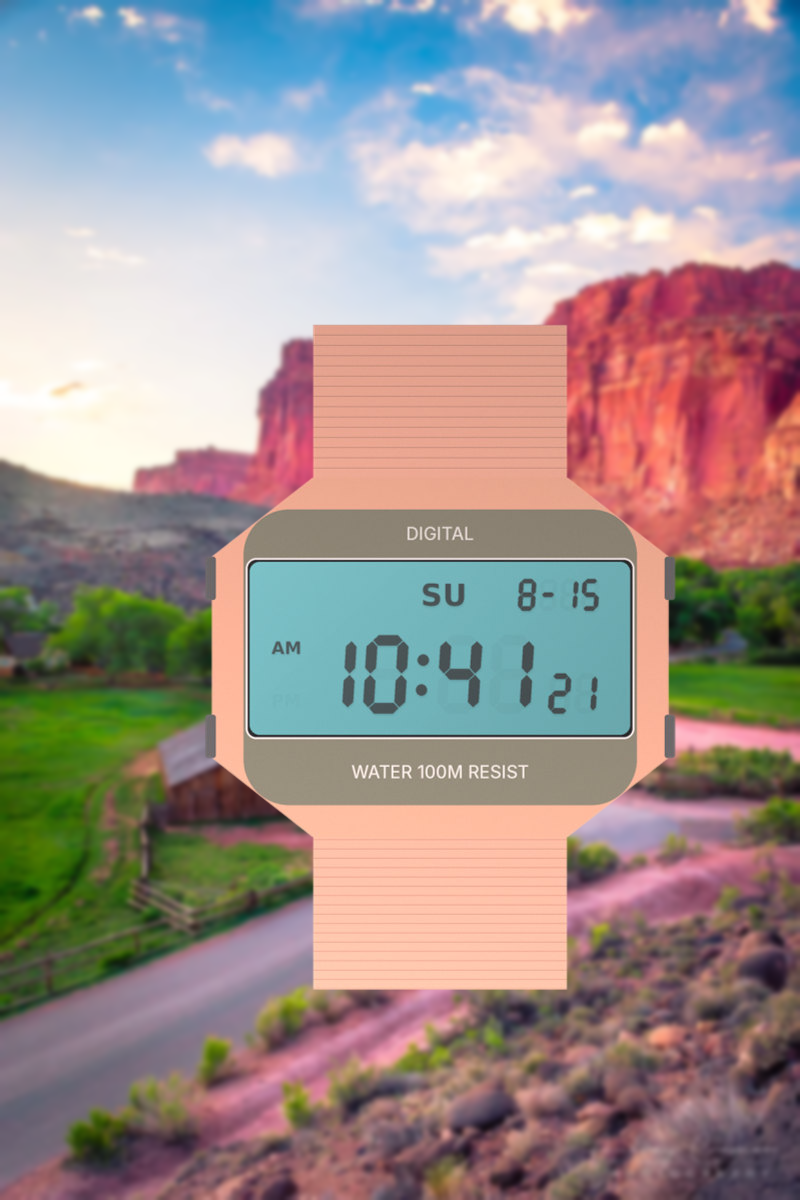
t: 10:41:21
